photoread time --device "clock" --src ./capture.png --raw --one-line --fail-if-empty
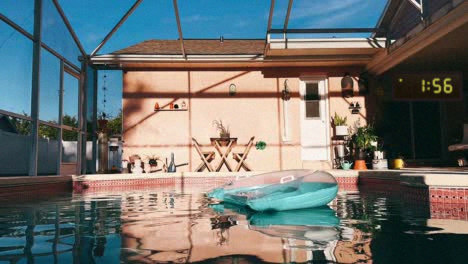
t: 1:56
